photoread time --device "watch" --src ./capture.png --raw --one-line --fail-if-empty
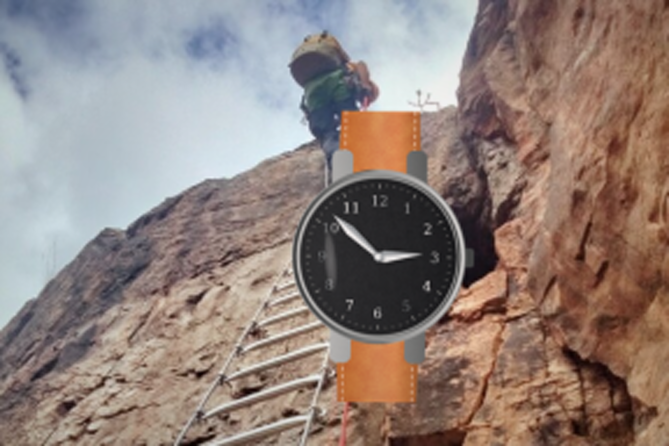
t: 2:52
